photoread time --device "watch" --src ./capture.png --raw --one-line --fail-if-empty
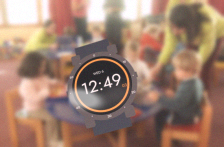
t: 12:49
